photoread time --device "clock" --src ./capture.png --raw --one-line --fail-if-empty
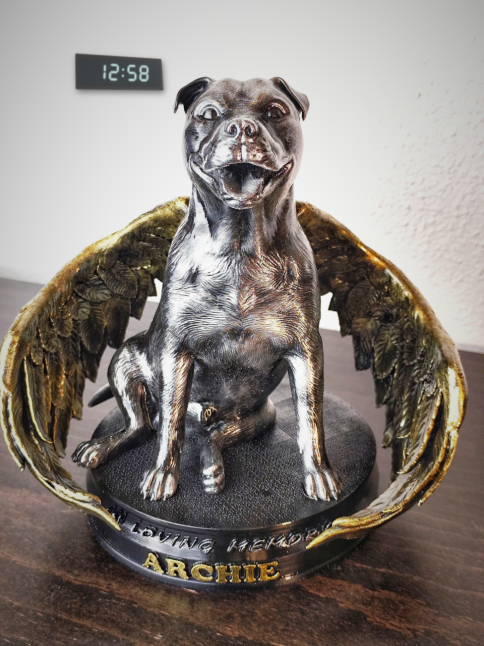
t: 12:58
